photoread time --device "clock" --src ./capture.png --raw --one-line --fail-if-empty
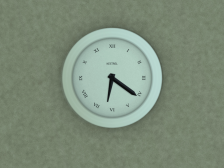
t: 6:21
